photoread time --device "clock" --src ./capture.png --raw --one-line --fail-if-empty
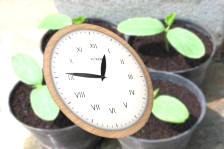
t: 12:46
